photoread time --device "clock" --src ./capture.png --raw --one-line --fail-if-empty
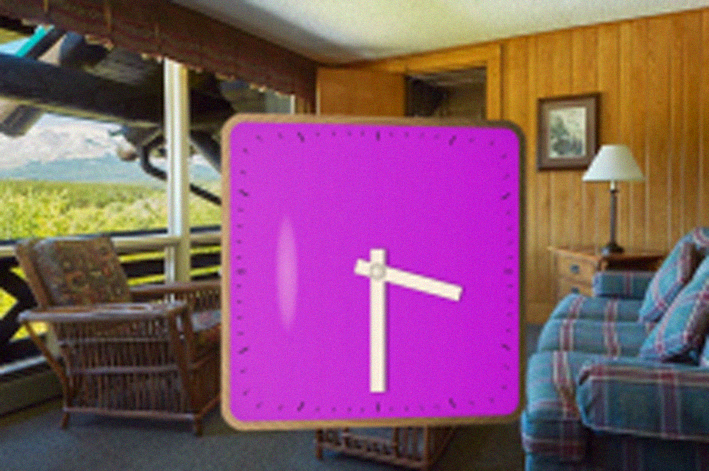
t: 3:30
